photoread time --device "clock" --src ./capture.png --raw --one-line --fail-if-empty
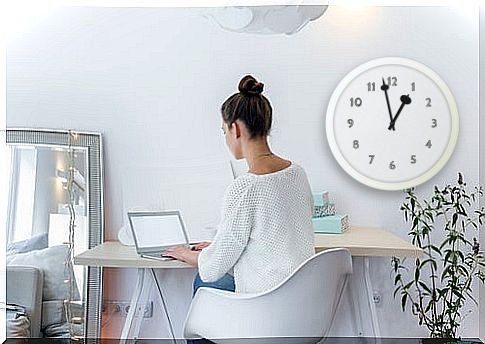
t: 12:58
